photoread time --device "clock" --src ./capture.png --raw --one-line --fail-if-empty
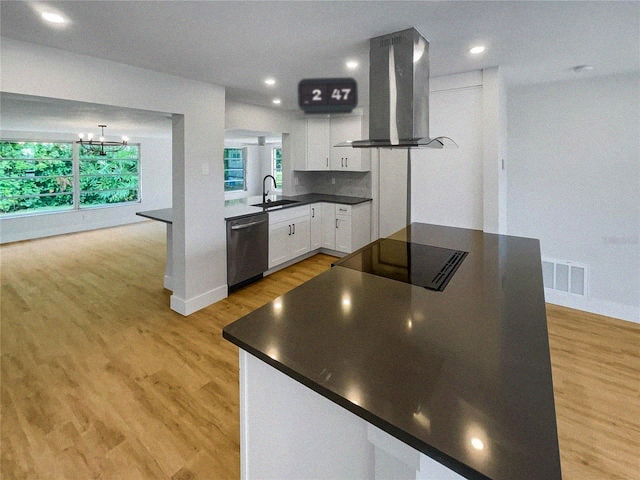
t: 2:47
